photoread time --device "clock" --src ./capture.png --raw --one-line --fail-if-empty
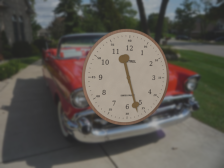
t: 11:27
